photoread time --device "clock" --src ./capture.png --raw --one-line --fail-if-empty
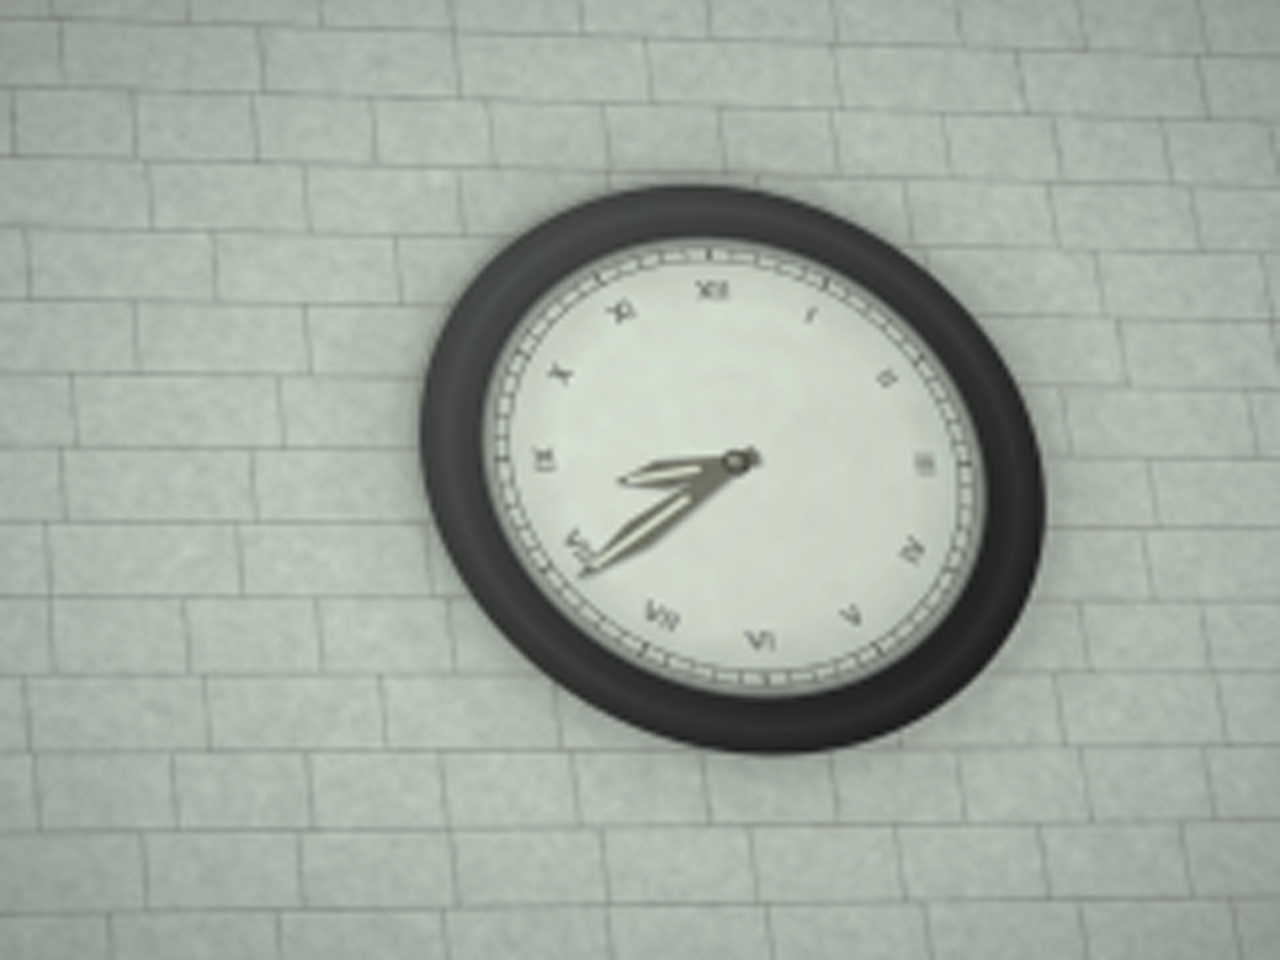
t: 8:39
